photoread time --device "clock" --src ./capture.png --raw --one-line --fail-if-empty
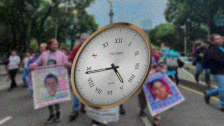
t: 4:44
